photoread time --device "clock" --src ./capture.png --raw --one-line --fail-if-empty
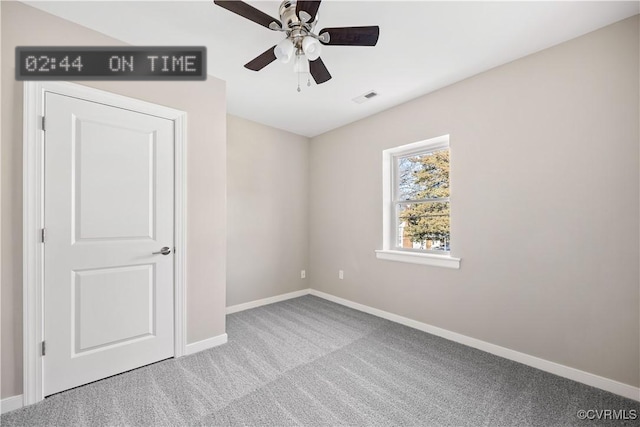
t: 2:44
